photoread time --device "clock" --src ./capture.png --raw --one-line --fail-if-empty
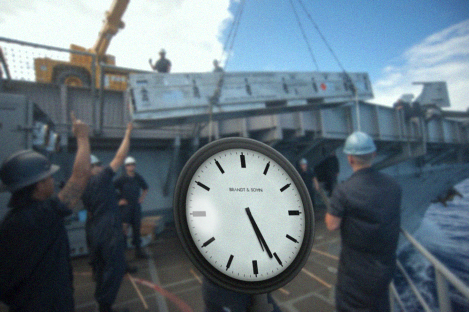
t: 5:26
